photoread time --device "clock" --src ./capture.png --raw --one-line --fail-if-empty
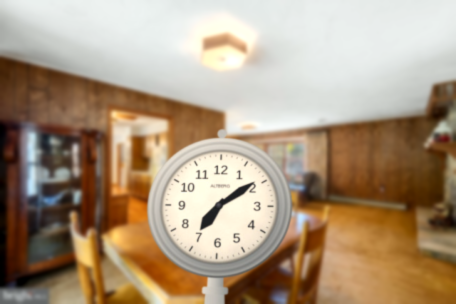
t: 7:09
